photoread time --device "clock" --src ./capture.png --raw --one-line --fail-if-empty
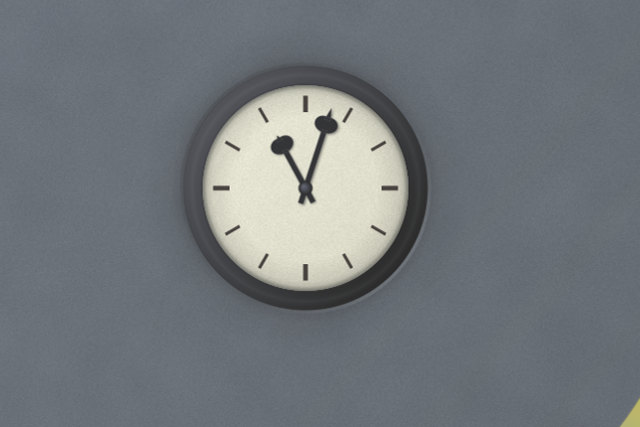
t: 11:03
